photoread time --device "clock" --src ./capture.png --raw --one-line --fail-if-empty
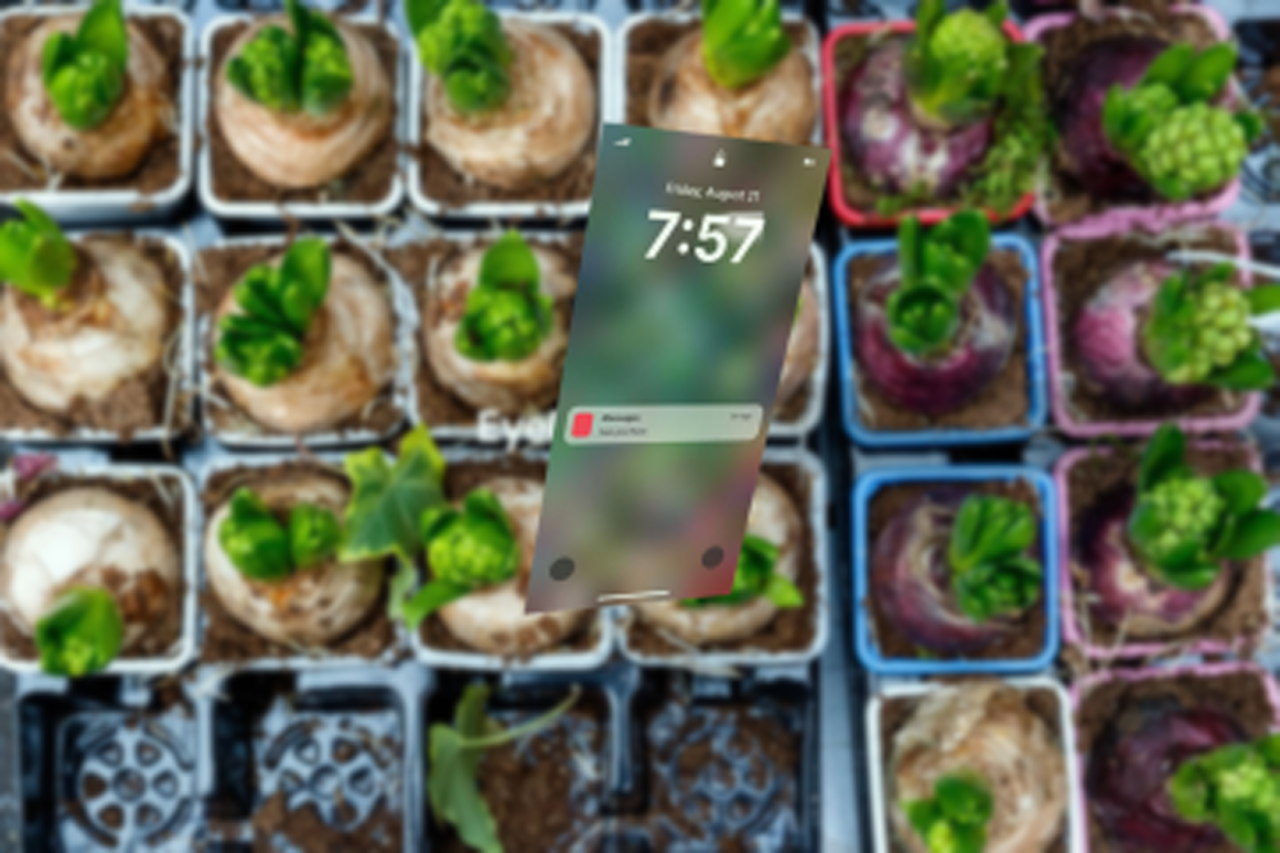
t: 7:57
